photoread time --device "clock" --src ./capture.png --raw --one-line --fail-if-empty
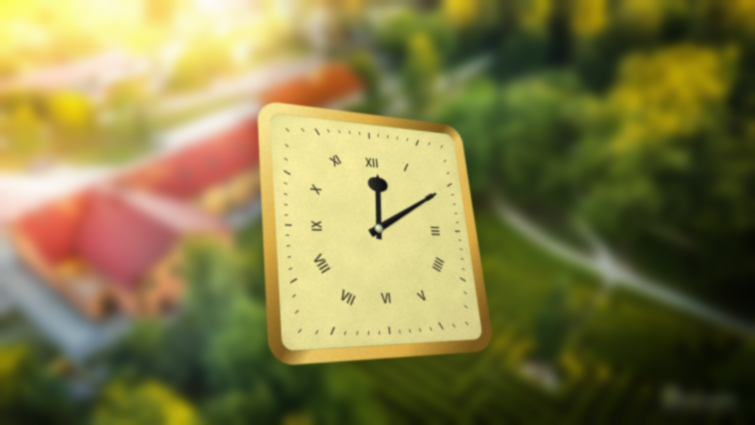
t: 12:10
